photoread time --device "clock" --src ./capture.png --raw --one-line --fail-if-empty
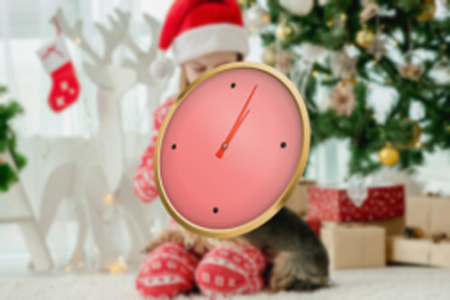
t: 1:04
